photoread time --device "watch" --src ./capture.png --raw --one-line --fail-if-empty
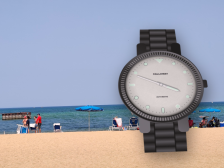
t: 3:49
